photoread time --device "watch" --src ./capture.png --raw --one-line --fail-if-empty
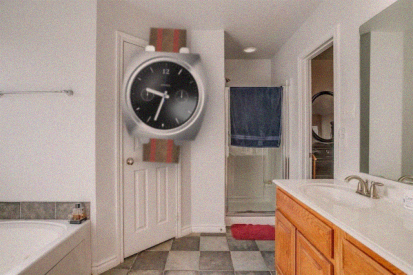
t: 9:33
